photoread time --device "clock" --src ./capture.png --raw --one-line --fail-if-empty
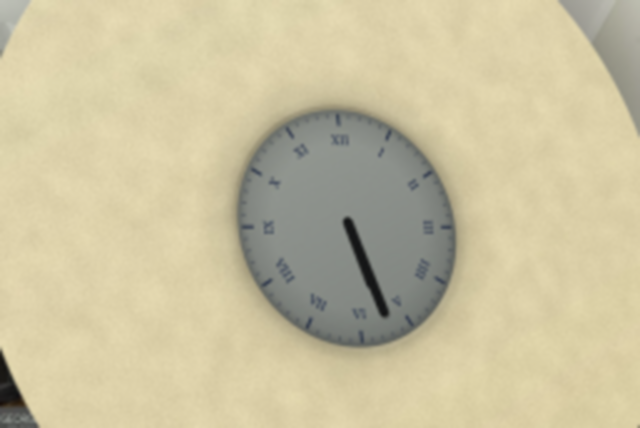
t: 5:27
